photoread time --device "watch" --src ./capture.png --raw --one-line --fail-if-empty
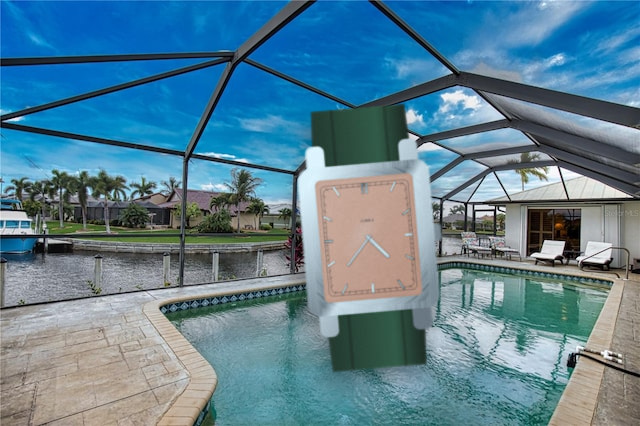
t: 4:37
